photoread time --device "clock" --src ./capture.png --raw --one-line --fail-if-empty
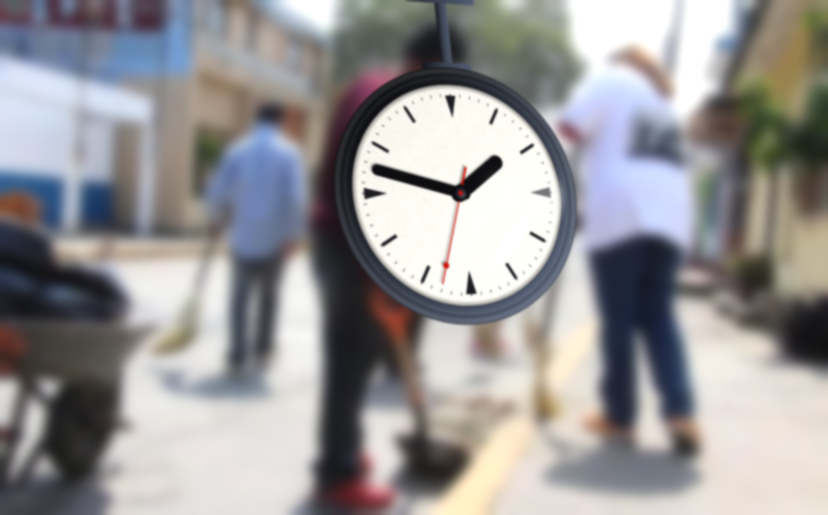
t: 1:47:33
